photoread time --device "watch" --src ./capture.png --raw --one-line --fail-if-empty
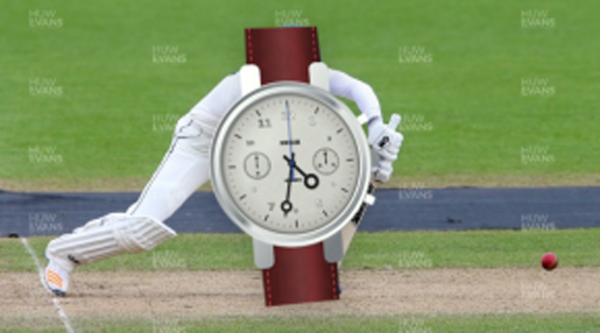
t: 4:32
